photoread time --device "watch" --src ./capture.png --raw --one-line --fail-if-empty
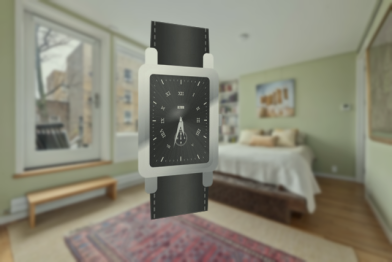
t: 5:33
